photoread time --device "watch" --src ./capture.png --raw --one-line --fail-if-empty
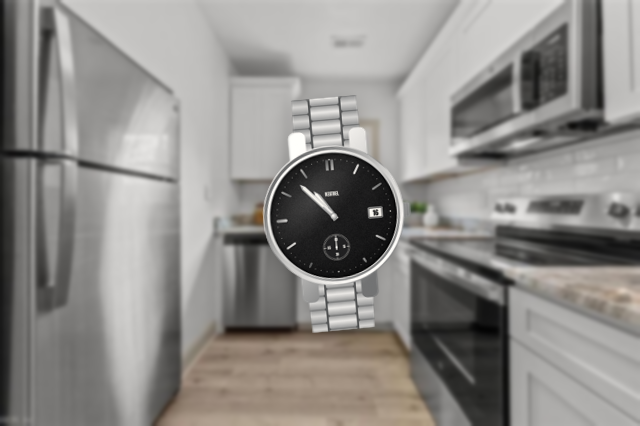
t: 10:53
